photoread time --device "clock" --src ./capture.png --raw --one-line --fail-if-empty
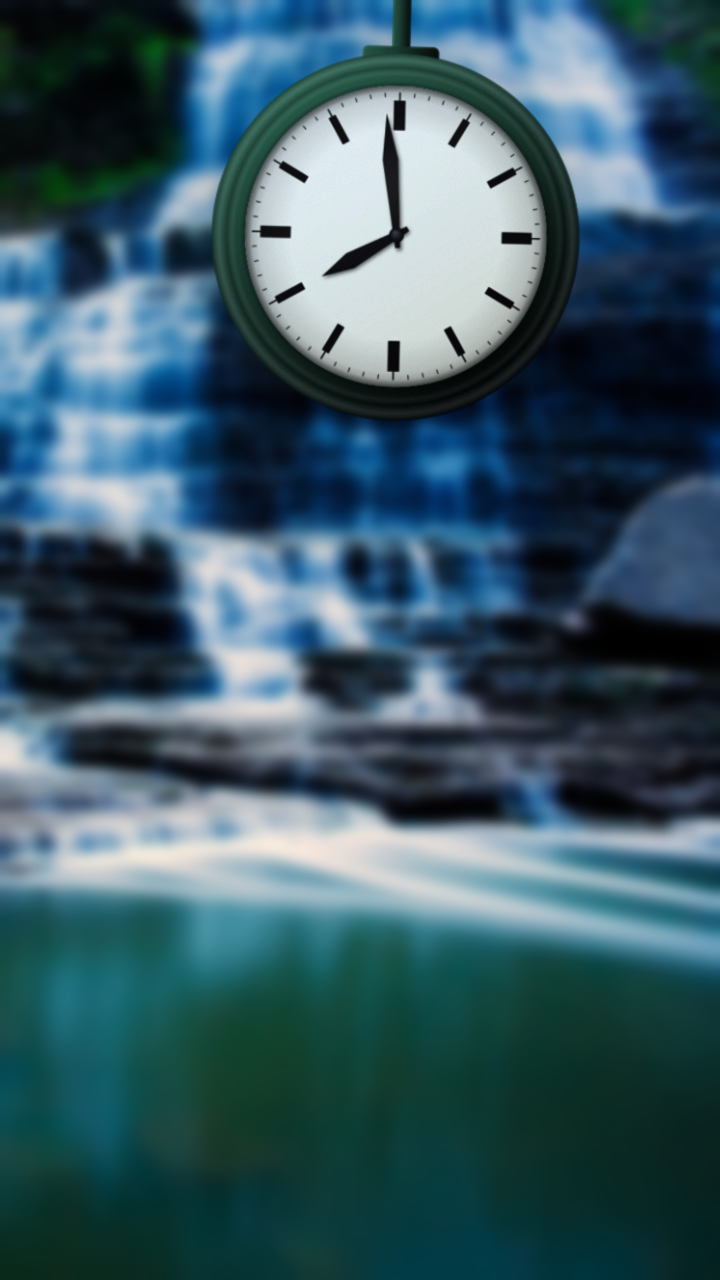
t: 7:59
